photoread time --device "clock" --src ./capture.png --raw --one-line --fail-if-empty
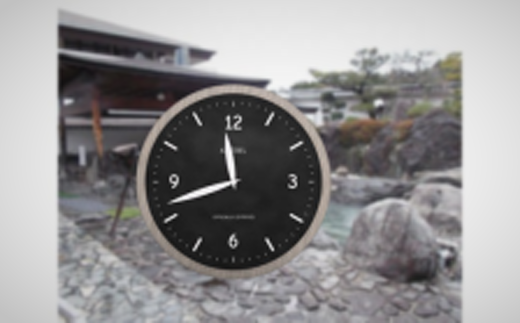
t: 11:42
